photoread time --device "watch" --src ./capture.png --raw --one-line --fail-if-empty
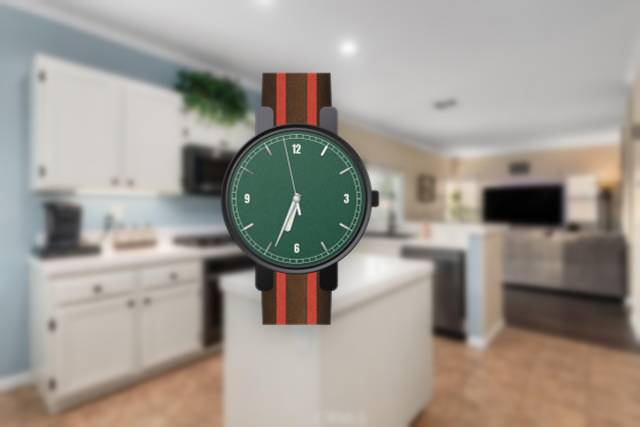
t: 6:33:58
